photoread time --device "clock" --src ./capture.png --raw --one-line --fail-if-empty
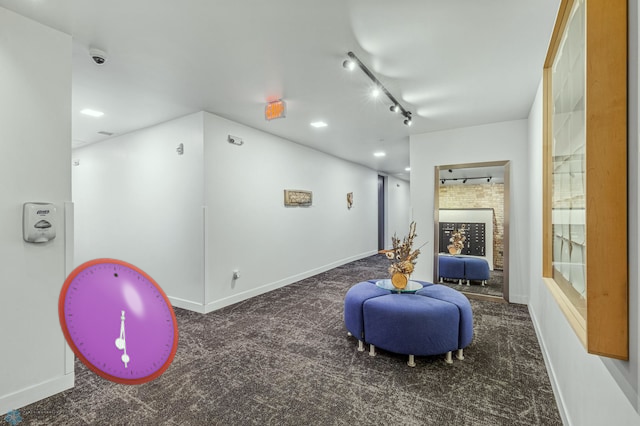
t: 6:31
